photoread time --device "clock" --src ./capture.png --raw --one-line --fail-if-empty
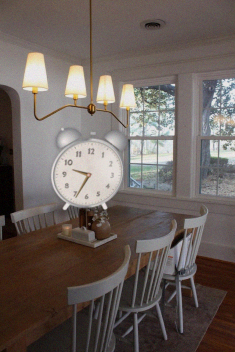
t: 9:34
